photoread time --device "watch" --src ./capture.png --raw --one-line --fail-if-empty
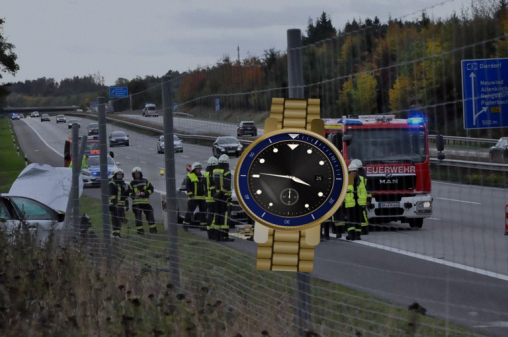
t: 3:46
